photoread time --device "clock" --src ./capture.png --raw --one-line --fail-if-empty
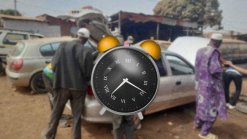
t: 7:19
